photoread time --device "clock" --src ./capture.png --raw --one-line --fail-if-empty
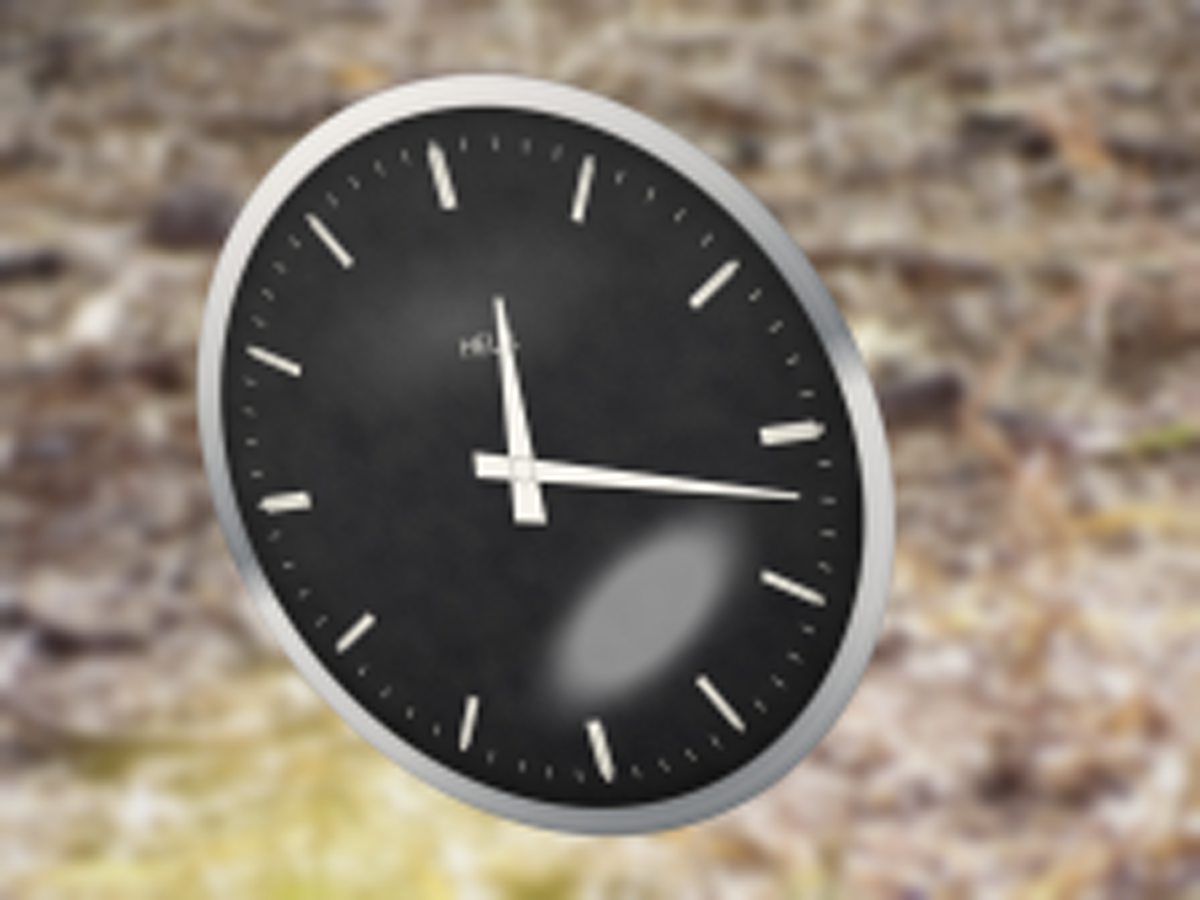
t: 12:17
